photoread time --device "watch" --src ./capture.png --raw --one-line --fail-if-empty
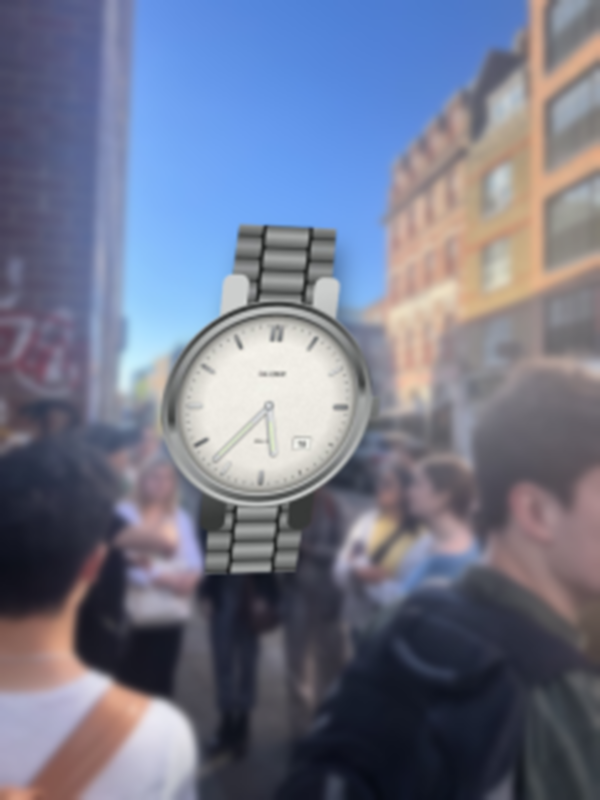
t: 5:37
